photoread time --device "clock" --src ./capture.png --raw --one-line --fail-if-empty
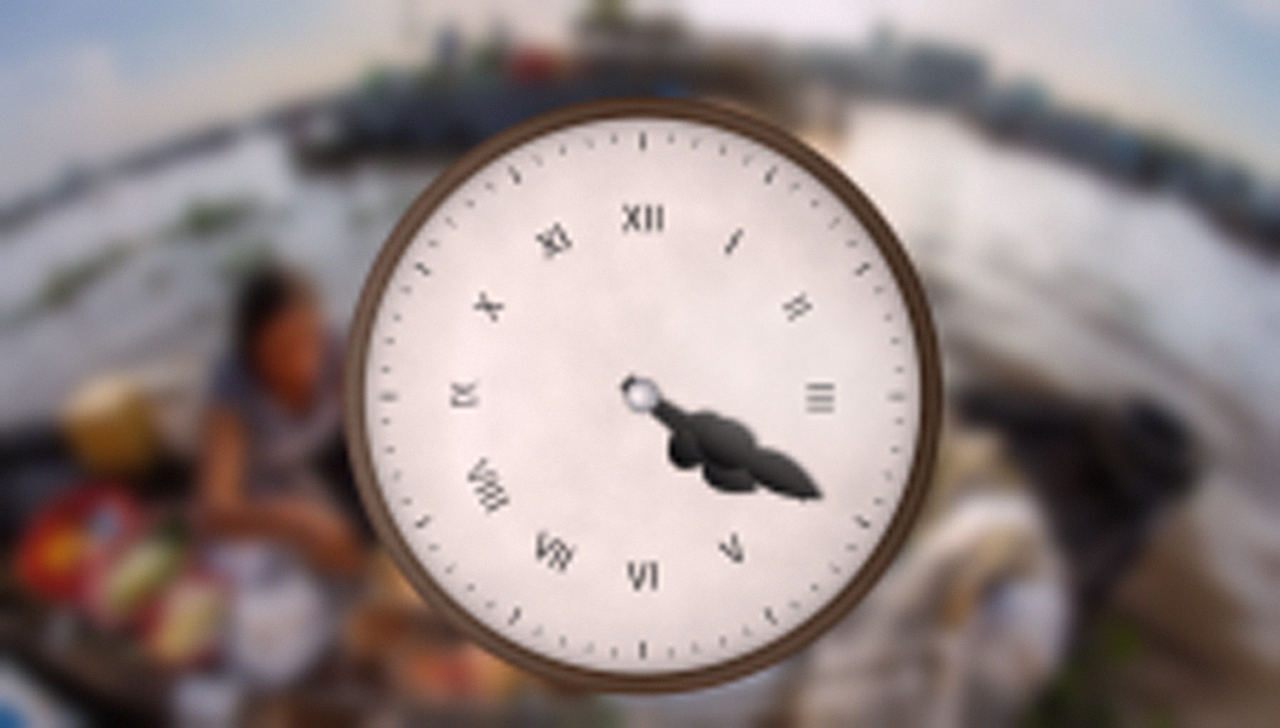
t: 4:20
